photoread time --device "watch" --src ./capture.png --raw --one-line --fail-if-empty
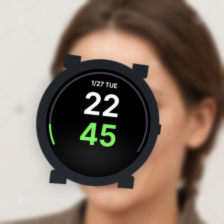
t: 22:45
